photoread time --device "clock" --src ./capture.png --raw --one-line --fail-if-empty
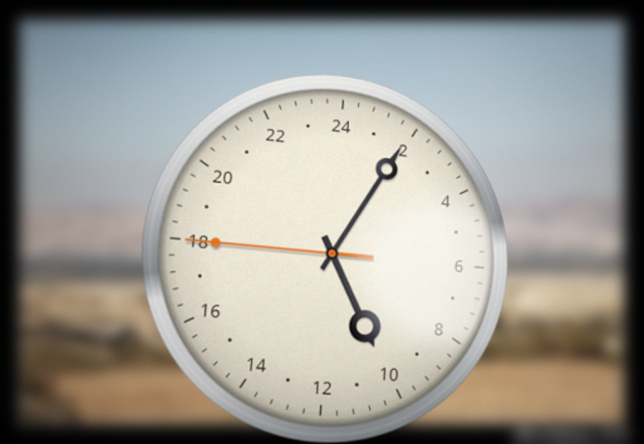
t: 10:04:45
